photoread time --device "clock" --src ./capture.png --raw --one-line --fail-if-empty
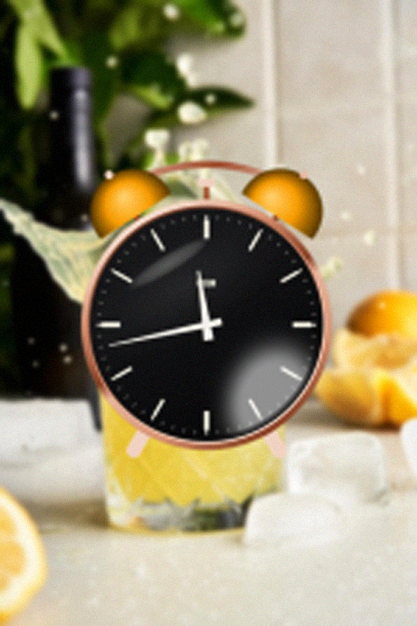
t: 11:43
